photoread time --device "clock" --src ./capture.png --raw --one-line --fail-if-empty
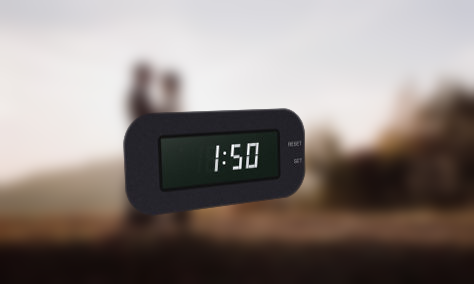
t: 1:50
